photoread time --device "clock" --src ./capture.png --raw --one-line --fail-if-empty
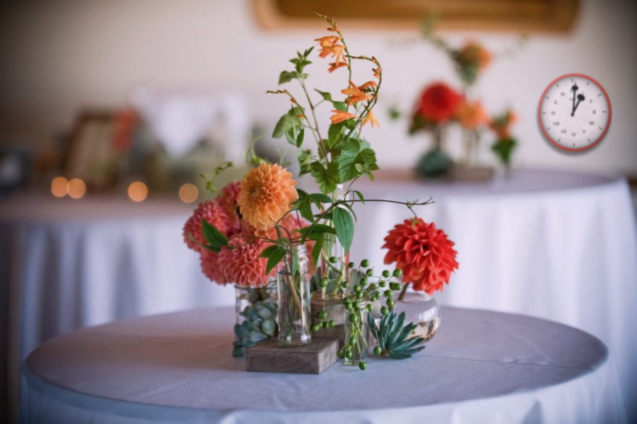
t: 1:01
